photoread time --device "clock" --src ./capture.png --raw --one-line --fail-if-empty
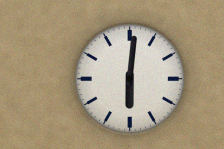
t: 6:01
